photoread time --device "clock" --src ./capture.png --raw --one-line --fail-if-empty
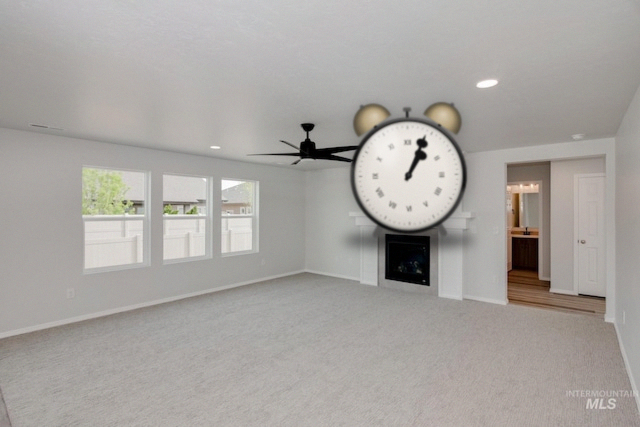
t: 1:04
